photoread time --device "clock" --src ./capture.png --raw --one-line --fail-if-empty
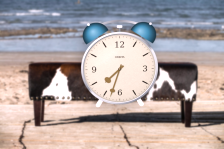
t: 7:33
